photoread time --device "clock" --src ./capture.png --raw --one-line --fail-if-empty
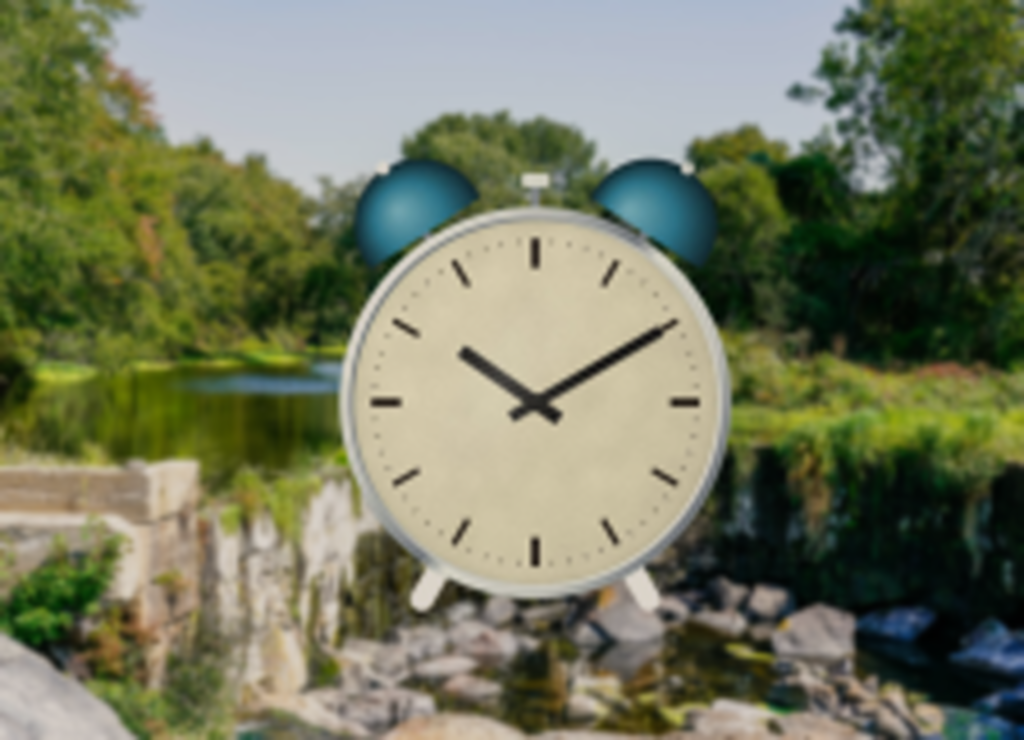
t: 10:10
